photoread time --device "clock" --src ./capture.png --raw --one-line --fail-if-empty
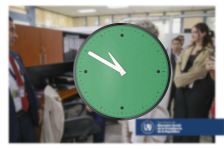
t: 10:50
